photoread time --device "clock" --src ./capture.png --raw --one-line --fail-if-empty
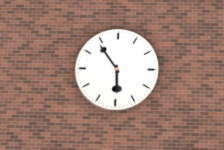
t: 5:54
